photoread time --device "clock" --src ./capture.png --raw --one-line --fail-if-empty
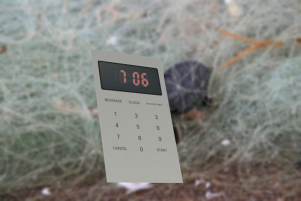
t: 7:06
